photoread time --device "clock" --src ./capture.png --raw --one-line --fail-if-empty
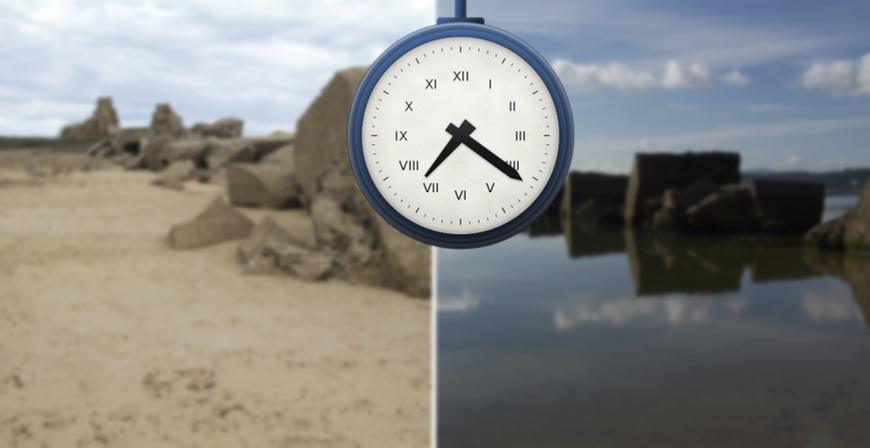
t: 7:21
